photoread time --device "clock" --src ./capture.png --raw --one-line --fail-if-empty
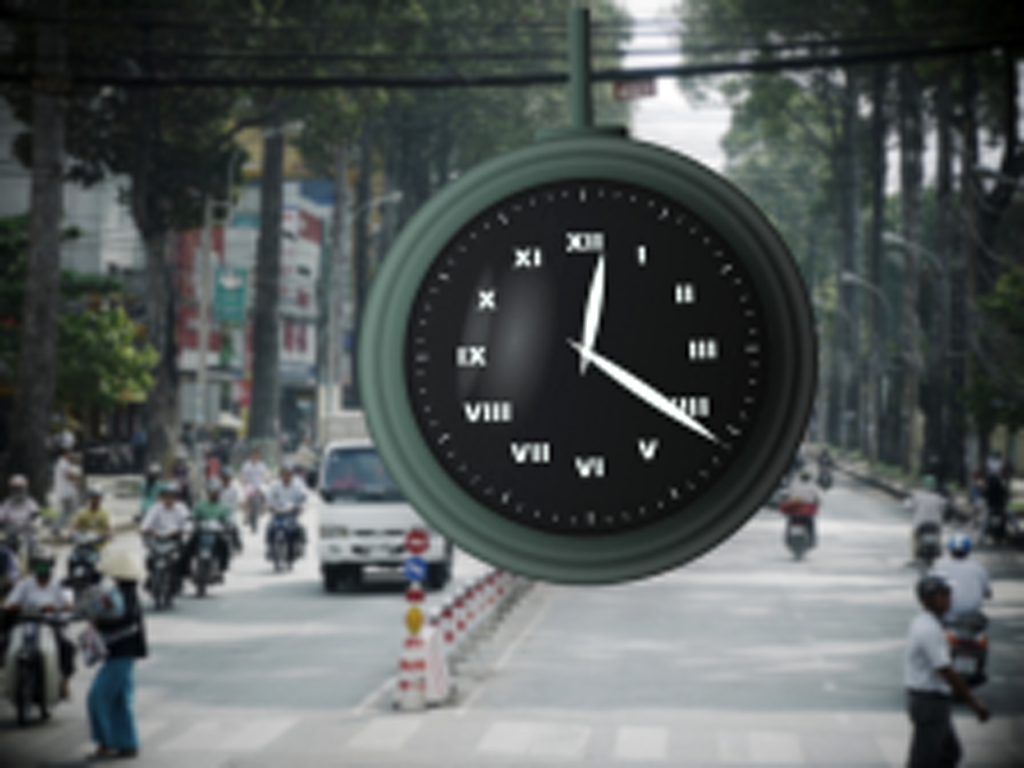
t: 12:21
